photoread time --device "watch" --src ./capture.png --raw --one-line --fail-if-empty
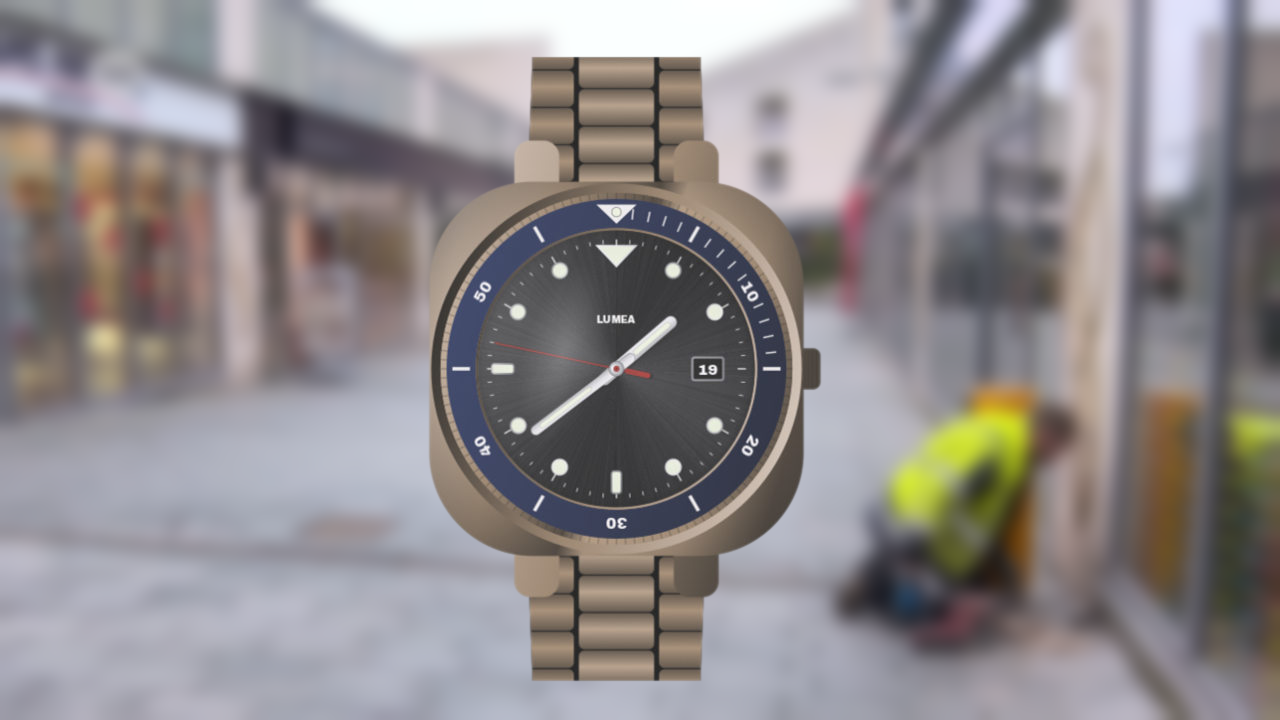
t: 1:38:47
